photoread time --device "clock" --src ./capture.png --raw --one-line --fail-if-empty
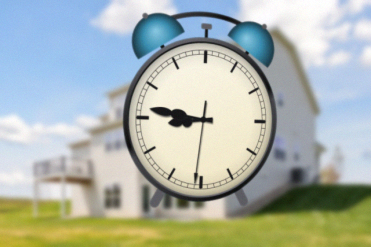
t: 8:46:31
